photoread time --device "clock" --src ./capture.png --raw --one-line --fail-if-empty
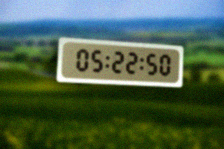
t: 5:22:50
